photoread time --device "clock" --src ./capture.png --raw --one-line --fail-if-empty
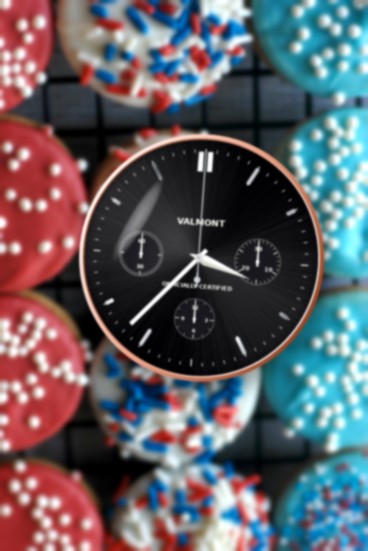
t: 3:37
